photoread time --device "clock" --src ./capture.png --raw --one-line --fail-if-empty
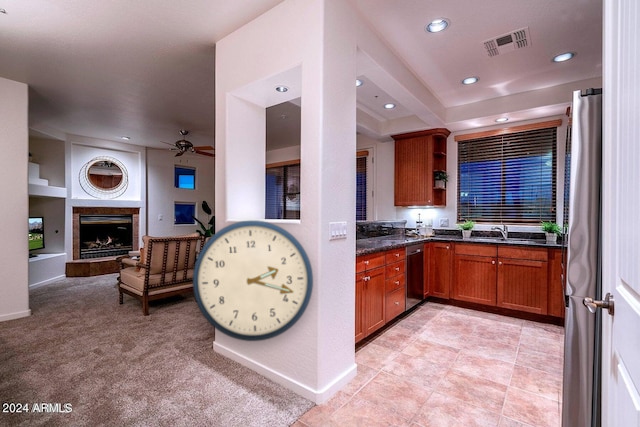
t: 2:18
